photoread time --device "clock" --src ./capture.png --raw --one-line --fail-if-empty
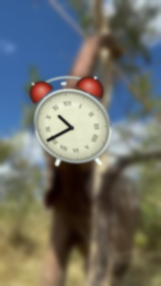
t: 10:41
